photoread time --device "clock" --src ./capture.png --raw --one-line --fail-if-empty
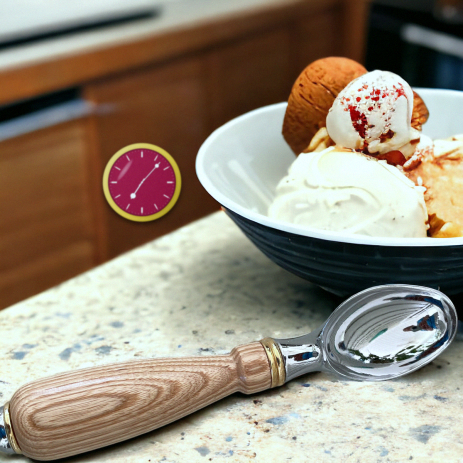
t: 7:07
